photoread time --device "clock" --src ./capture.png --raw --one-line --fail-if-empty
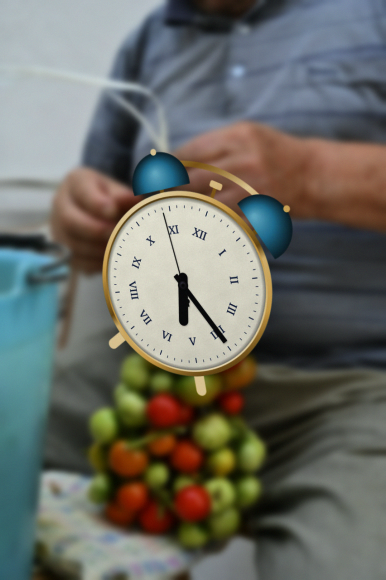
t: 5:19:54
